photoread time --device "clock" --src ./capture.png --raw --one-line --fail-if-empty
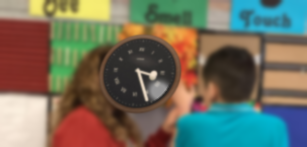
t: 3:26
